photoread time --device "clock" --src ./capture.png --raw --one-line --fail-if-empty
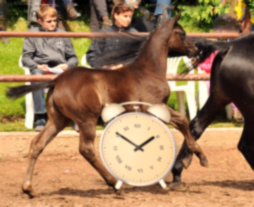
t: 1:51
